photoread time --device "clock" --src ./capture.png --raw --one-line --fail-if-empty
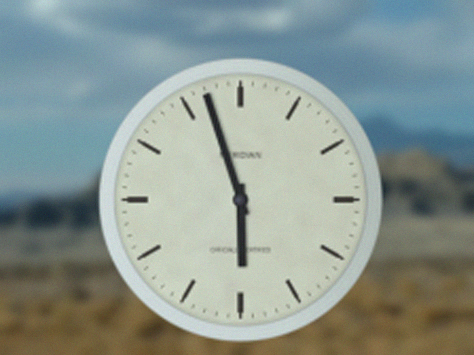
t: 5:57
